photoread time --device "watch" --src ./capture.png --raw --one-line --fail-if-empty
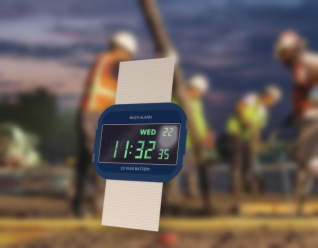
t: 11:32:35
